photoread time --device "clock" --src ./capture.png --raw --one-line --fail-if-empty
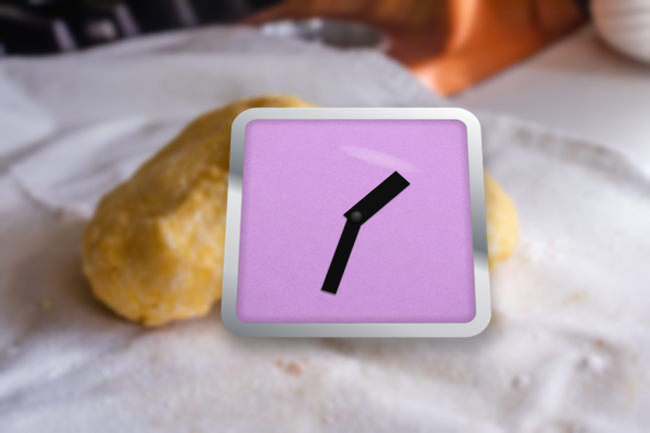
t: 1:33
